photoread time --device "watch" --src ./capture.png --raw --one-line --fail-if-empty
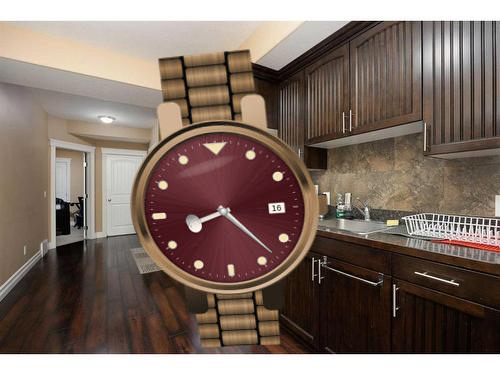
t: 8:23
